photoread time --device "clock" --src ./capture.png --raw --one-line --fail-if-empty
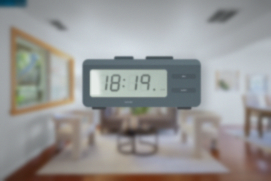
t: 18:19
